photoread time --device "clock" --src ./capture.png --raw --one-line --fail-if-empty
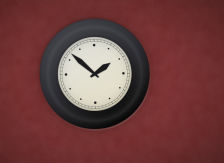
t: 1:52
